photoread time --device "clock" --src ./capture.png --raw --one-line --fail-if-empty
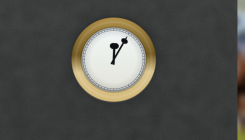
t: 12:05
